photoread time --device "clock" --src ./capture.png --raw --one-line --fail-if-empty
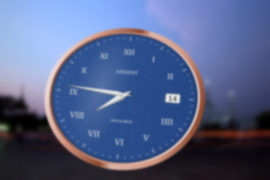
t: 7:46
